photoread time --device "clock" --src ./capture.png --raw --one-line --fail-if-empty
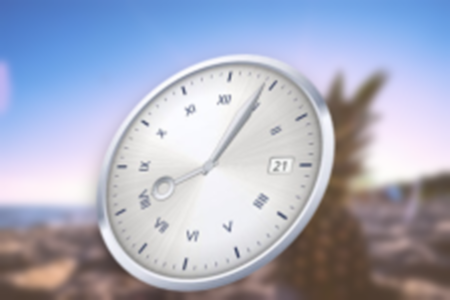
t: 8:04
